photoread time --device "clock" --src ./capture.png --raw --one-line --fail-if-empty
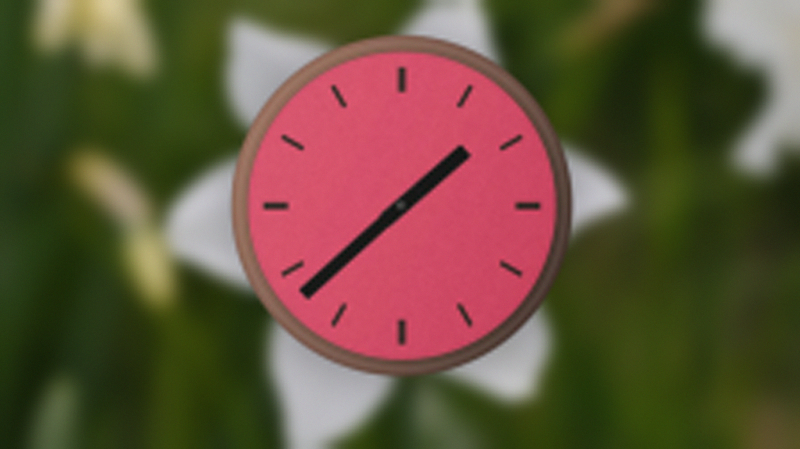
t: 1:38
